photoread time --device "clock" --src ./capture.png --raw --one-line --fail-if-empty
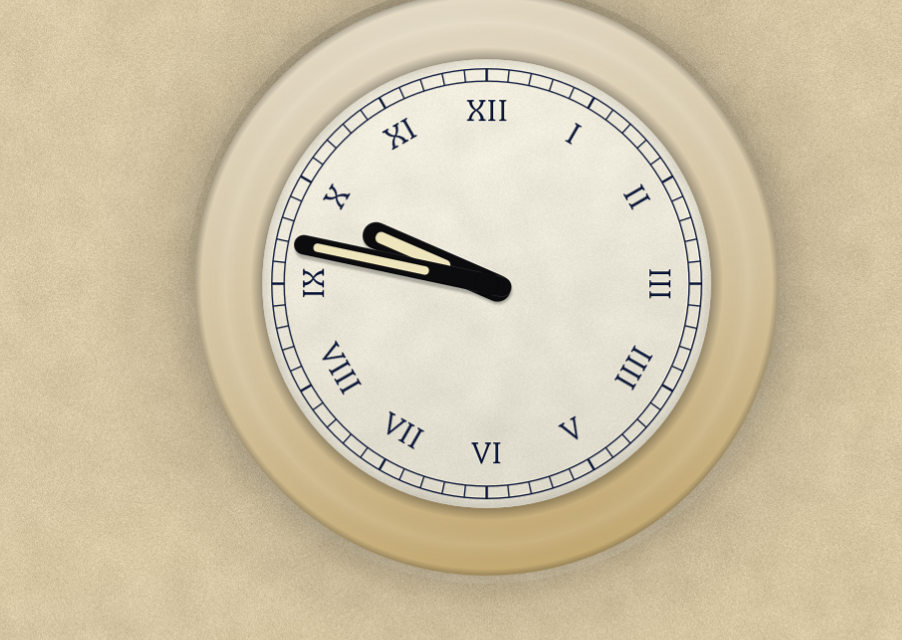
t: 9:47
